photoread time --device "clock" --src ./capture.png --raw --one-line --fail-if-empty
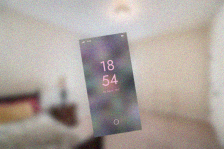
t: 18:54
